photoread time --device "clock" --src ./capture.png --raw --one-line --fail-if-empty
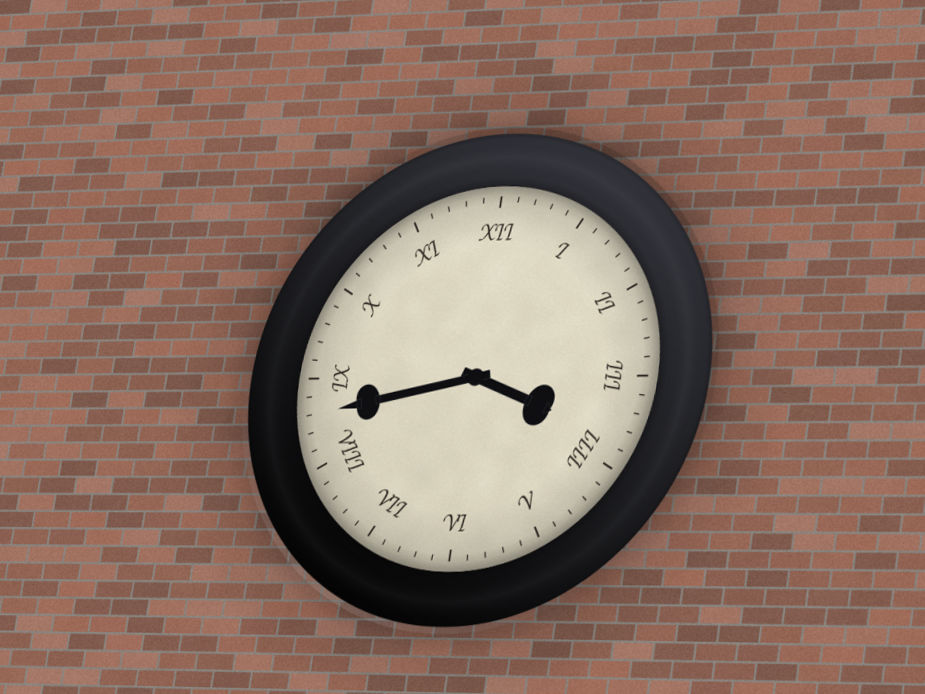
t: 3:43
